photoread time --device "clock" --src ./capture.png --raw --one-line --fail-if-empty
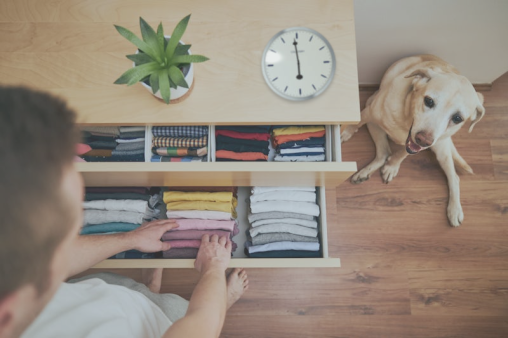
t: 5:59
